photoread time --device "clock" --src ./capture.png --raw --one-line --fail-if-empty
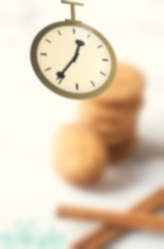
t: 12:36
